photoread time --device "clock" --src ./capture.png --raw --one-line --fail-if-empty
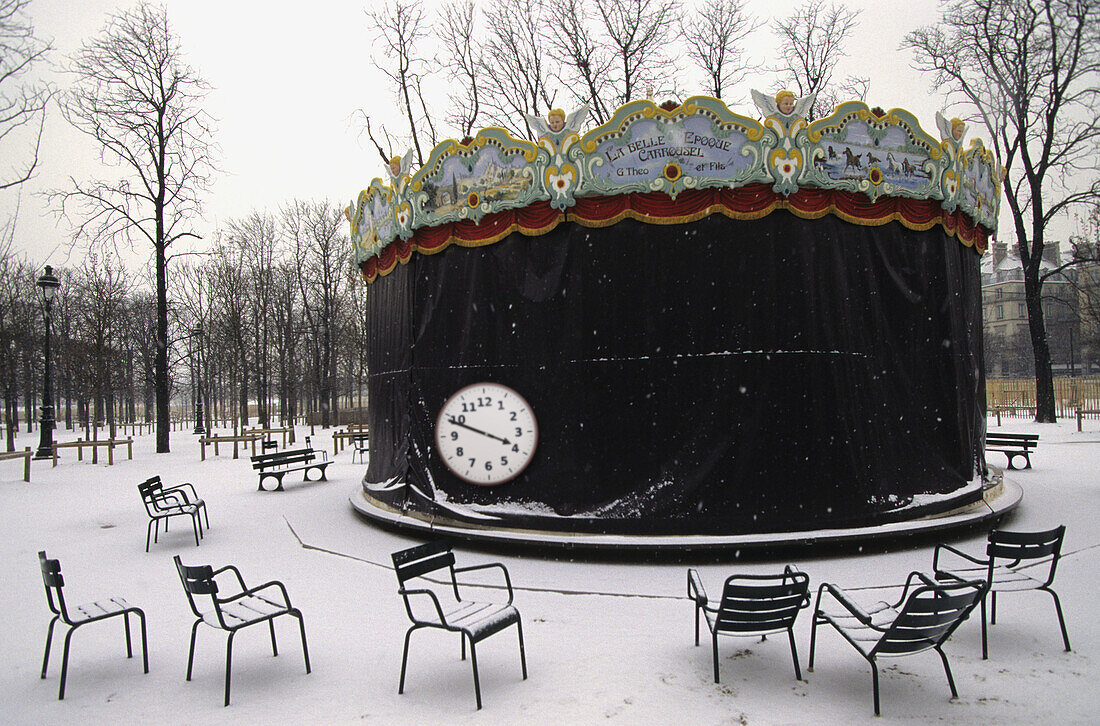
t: 3:49
